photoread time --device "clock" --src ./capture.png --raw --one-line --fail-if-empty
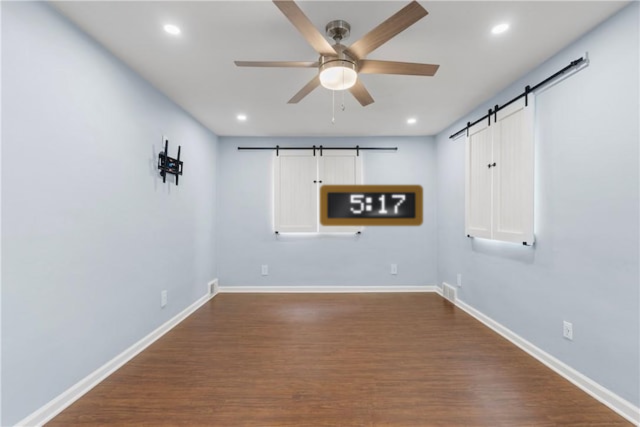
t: 5:17
